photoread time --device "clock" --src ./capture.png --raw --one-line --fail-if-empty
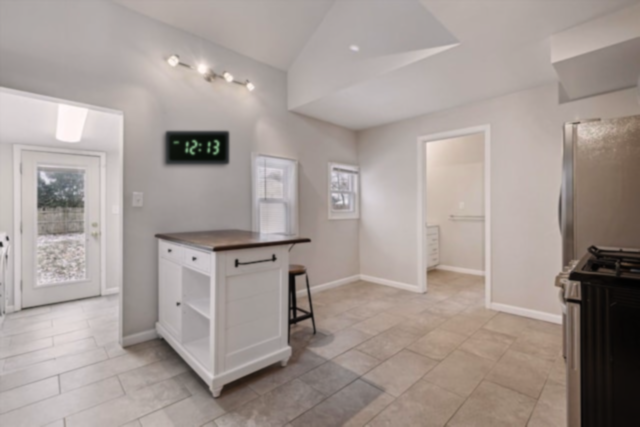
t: 12:13
